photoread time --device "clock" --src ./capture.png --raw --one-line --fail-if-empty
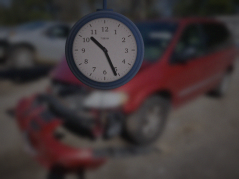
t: 10:26
